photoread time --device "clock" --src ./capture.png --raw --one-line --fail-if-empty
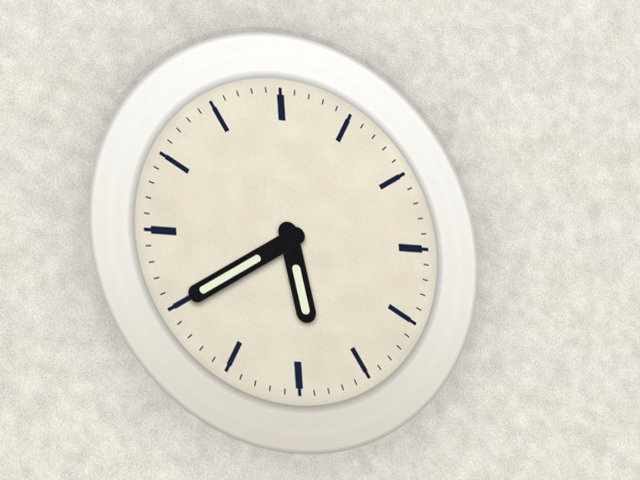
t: 5:40
